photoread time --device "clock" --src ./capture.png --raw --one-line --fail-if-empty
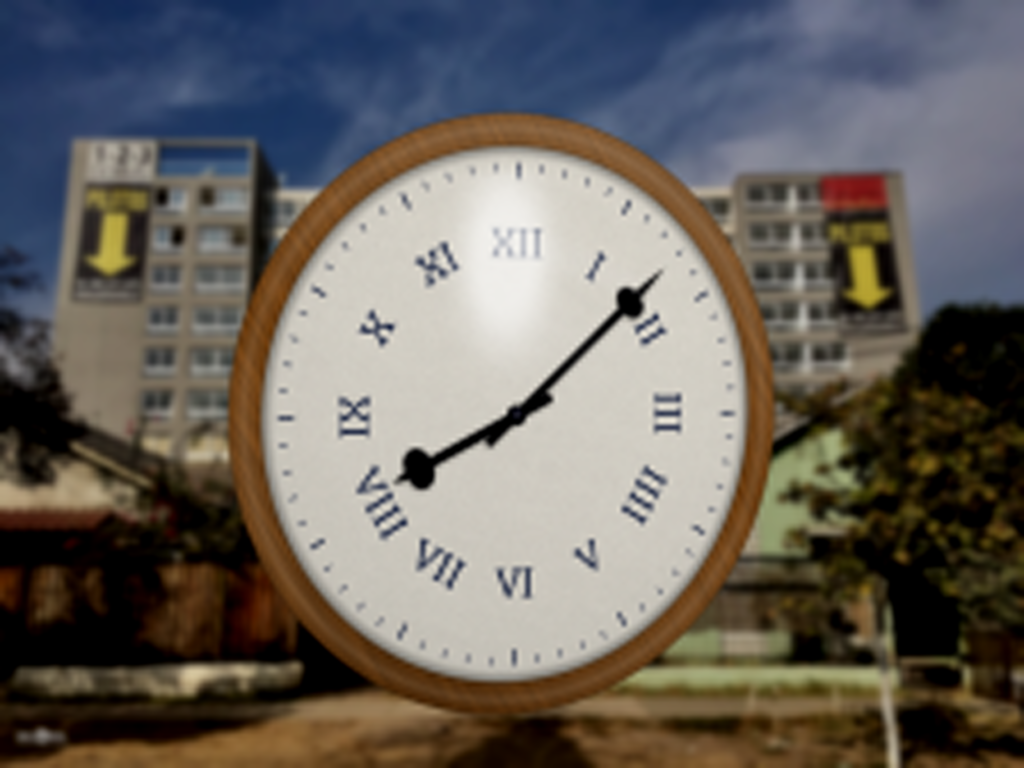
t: 8:08
